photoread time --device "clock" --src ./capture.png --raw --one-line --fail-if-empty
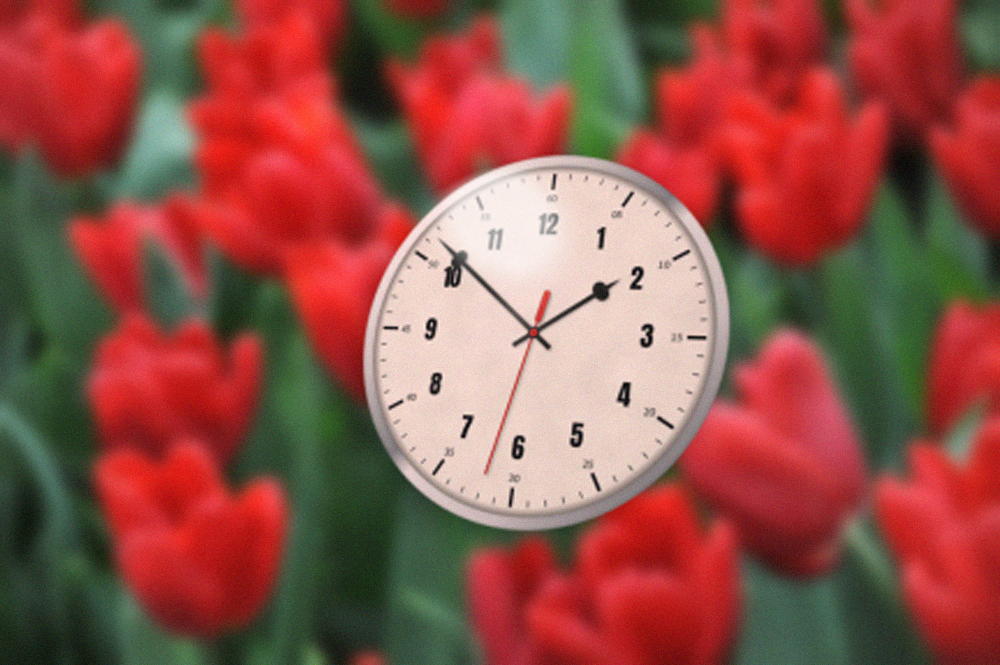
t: 1:51:32
